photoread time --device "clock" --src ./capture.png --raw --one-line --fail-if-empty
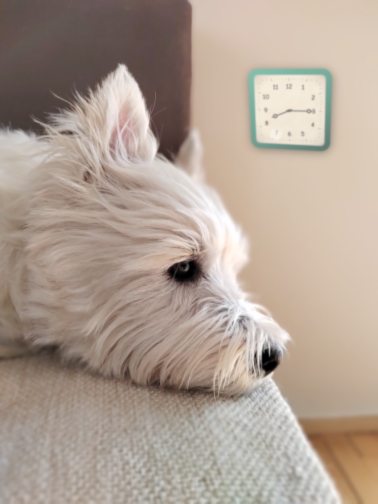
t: 8:15
